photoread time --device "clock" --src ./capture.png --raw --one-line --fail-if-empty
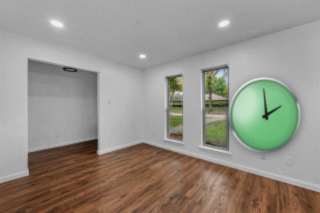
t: 1:59
